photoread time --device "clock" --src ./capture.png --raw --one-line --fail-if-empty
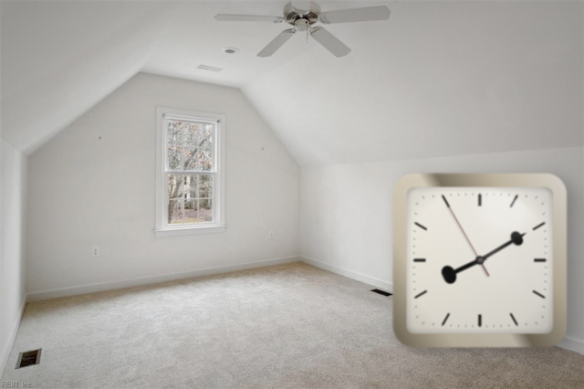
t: 8:09:55
